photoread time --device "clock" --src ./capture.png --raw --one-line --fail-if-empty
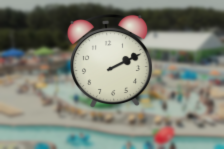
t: 2:11
